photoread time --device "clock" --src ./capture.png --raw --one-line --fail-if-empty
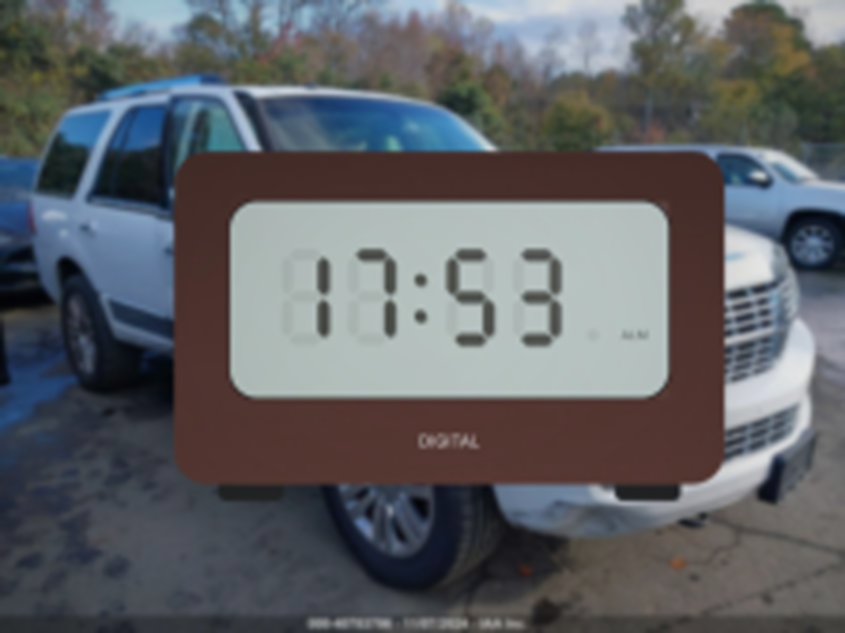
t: 17:53
